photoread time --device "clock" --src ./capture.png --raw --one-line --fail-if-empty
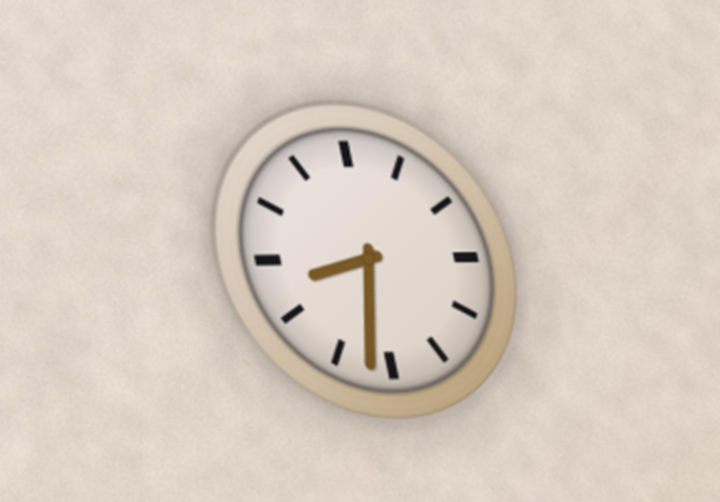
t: 8:32
